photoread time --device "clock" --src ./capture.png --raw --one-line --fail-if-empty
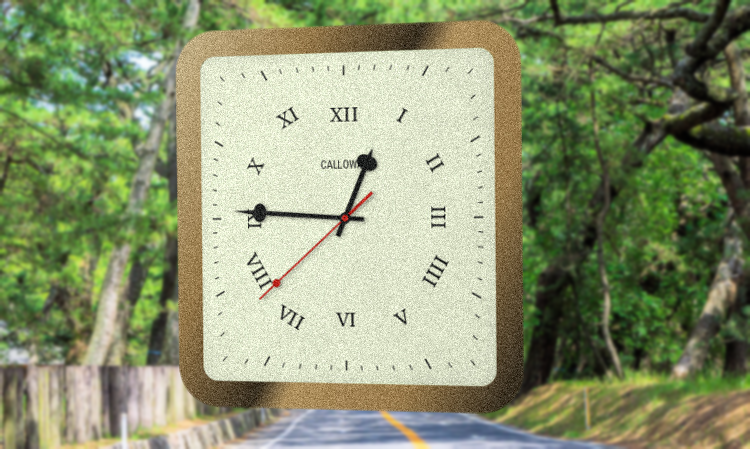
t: 12:45:38
